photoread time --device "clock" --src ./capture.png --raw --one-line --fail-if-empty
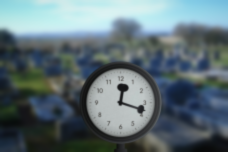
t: 12:18
